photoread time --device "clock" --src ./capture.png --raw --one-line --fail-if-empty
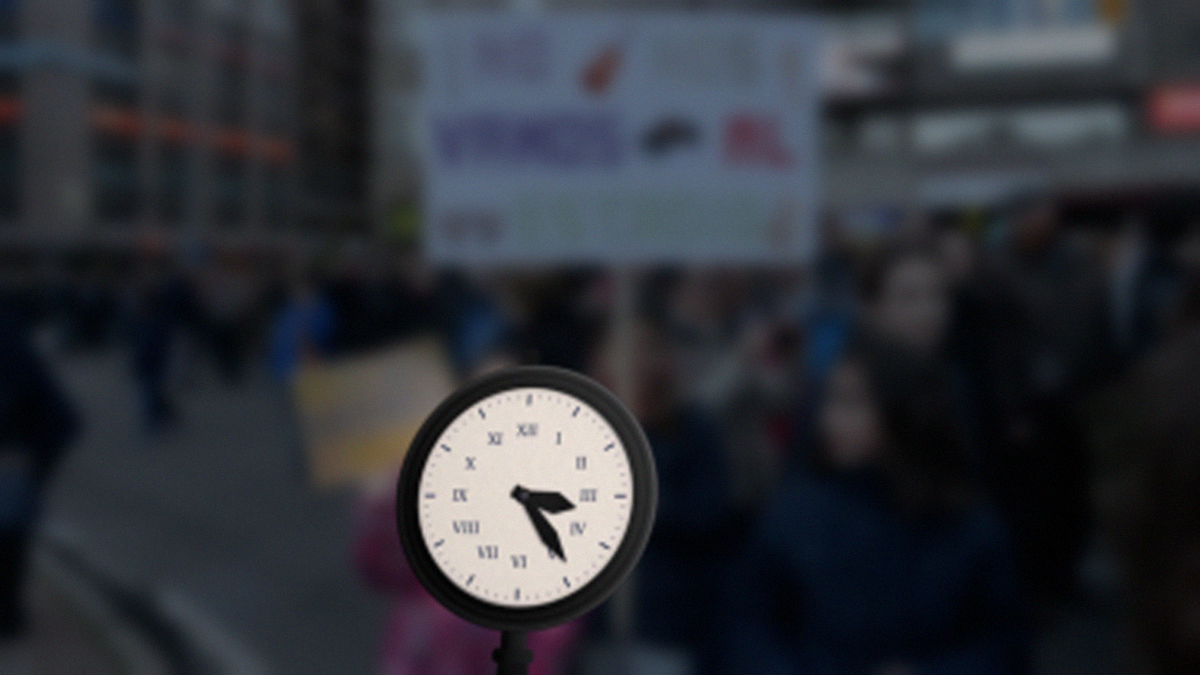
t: 3:24
